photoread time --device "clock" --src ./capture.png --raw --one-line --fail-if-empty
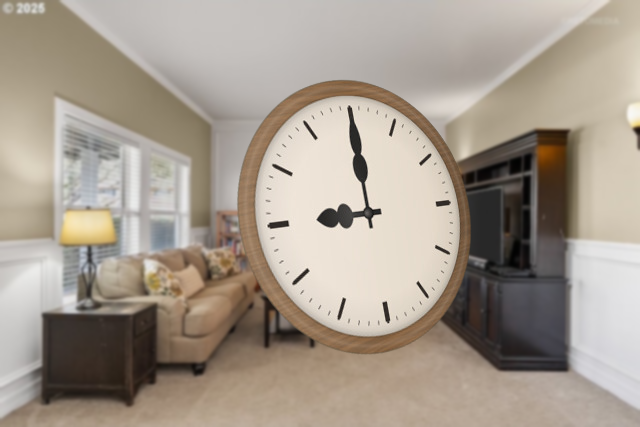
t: 9:00
